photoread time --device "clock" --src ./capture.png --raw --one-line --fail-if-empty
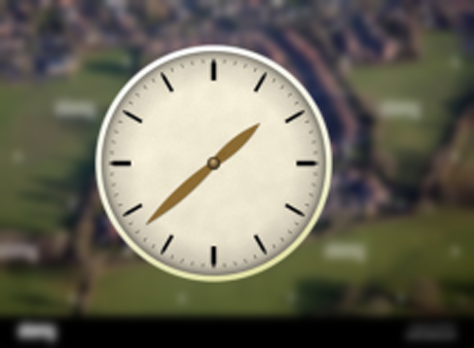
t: 1:38
